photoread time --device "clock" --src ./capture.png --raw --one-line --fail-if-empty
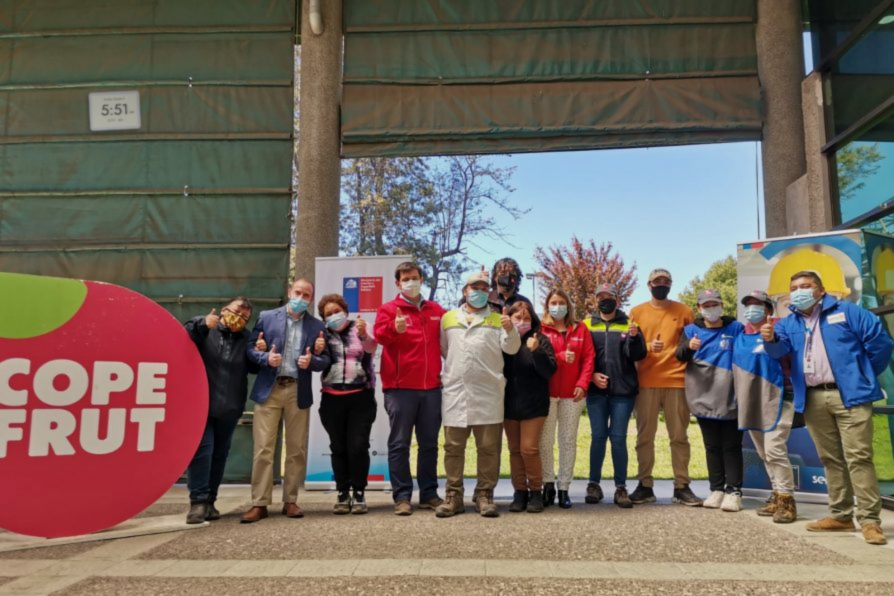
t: 5:51
